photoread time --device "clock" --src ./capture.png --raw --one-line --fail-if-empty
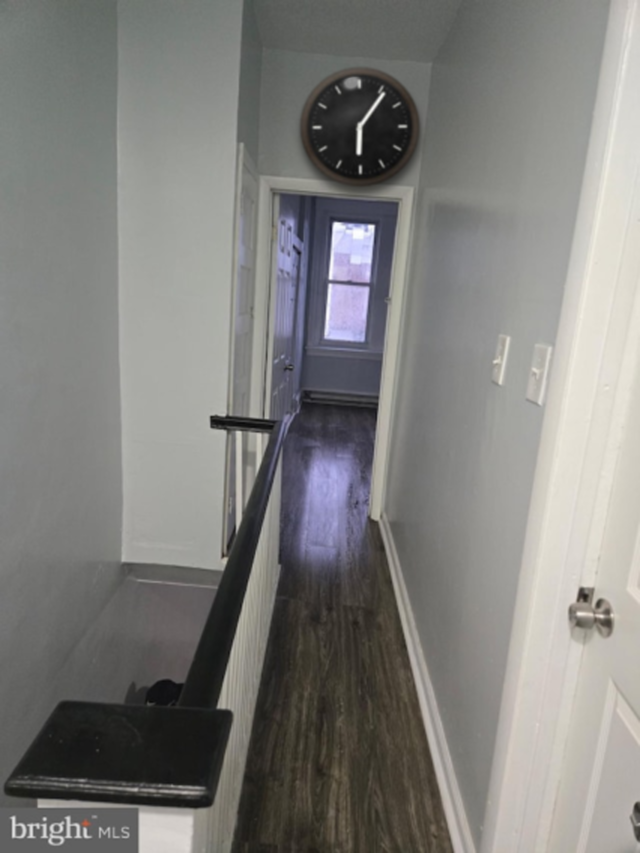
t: 6:06
